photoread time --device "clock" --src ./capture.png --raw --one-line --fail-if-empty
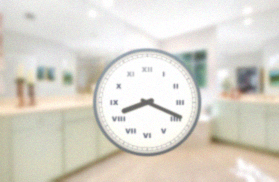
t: 8:19
